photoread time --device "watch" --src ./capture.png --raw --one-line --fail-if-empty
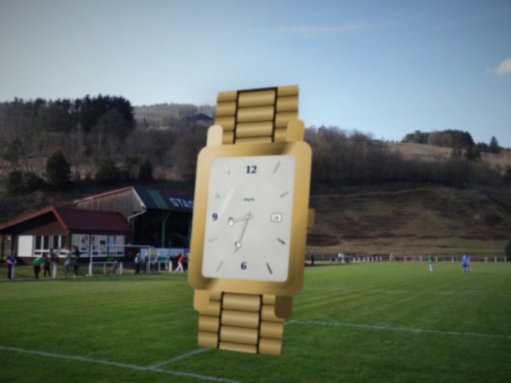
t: 8:33
